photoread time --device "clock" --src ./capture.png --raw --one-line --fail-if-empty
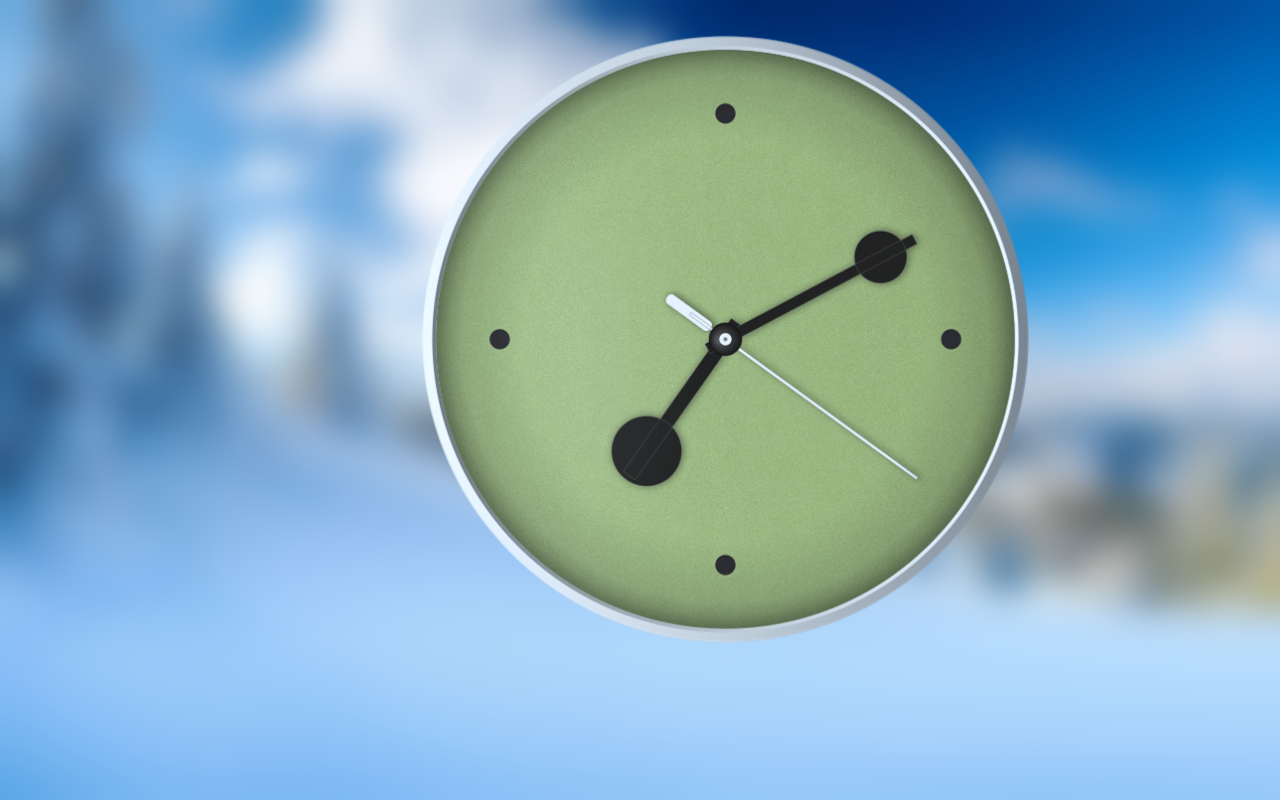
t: 7:10:21
